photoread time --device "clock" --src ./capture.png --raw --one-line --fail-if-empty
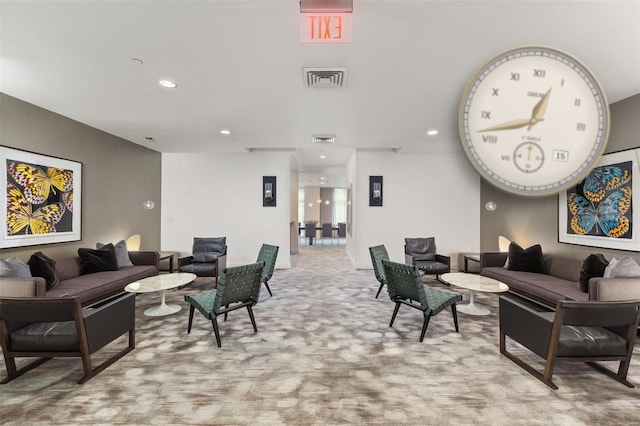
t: 12:42
